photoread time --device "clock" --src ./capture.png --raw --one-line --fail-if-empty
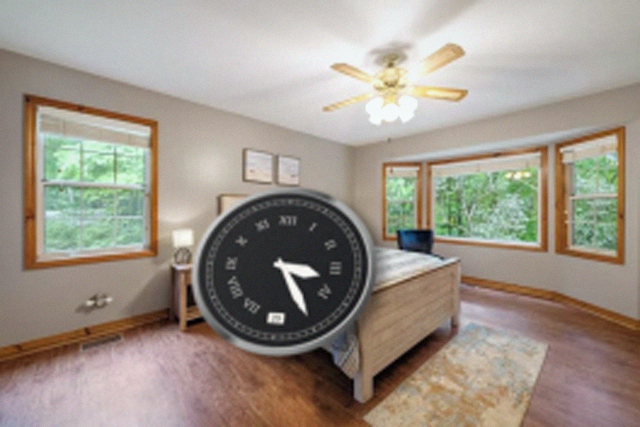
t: 3:25
